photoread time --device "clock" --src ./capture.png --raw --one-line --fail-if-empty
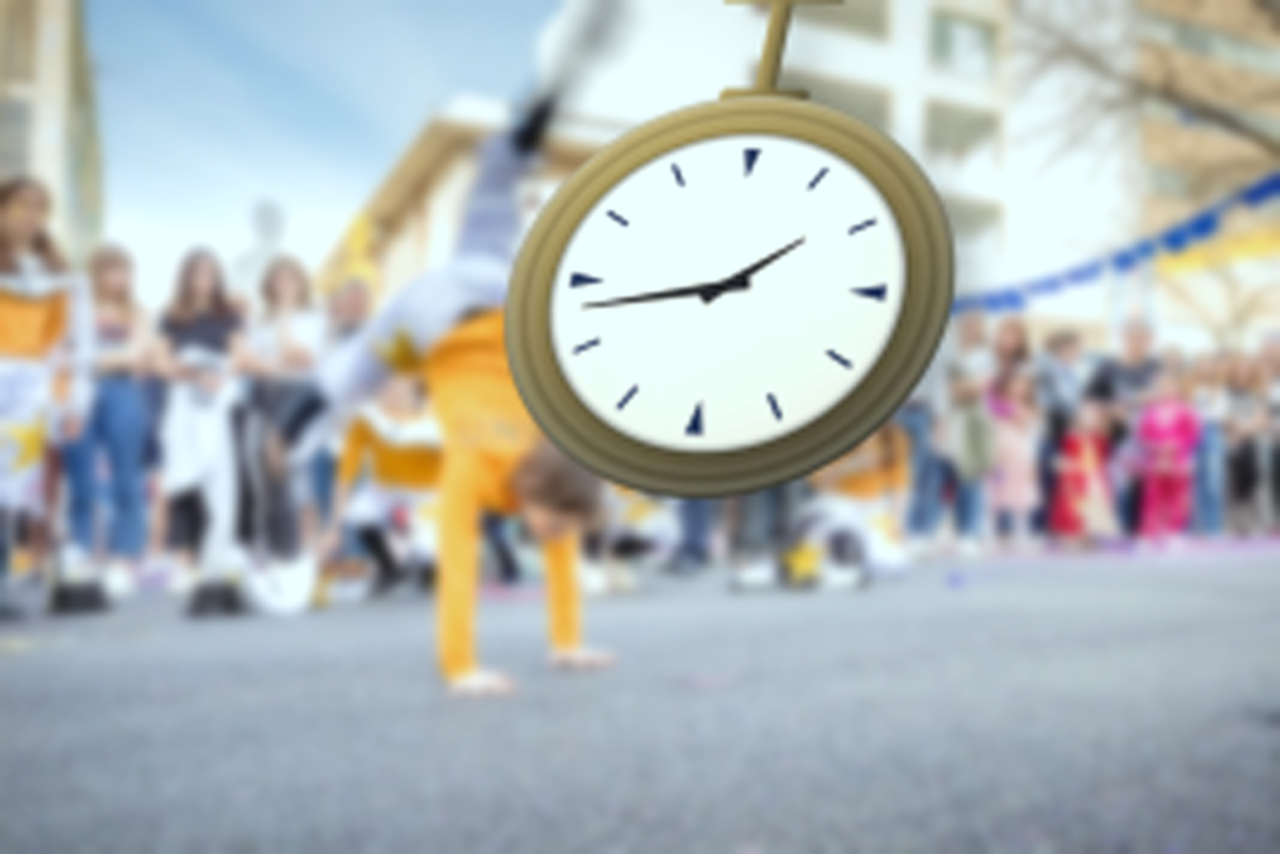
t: 1:43
